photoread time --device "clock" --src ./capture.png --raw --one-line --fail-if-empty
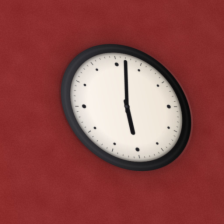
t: 6:02
